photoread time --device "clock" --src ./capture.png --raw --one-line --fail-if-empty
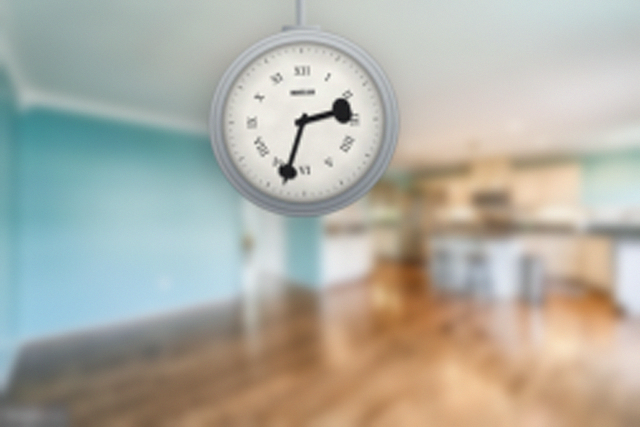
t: 2:33
